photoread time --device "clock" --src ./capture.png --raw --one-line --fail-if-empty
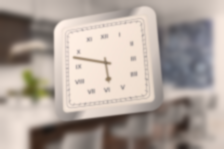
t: 5:48
